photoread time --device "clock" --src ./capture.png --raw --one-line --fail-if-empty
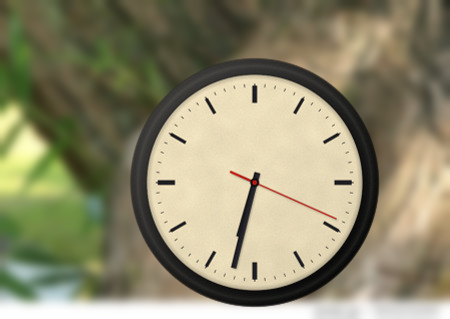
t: 6:32:19
